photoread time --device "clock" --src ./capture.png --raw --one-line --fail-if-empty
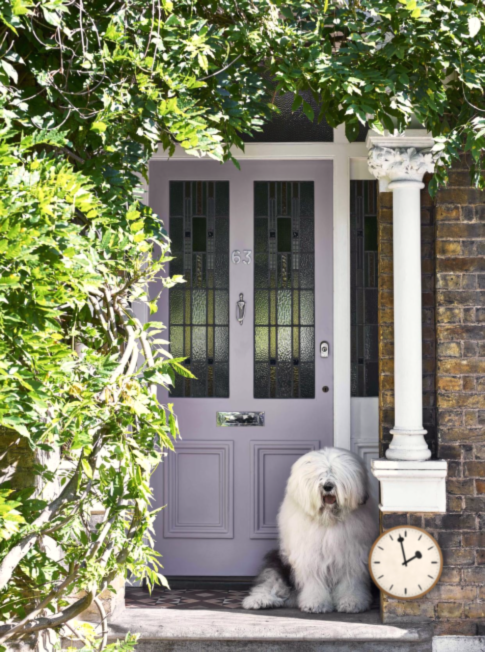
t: 1:58
